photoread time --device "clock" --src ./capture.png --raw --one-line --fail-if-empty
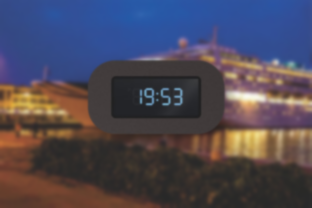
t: 19:53
